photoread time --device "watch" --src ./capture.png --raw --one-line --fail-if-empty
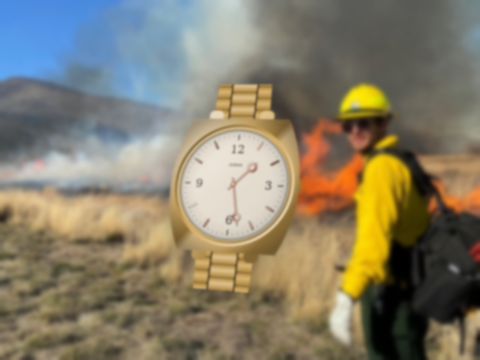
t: 1:28
